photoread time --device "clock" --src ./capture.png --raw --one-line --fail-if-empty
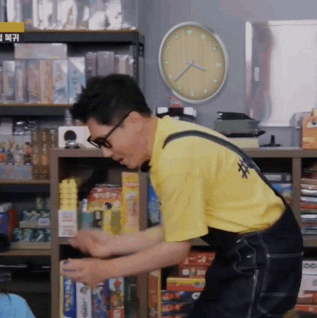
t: 3:38
